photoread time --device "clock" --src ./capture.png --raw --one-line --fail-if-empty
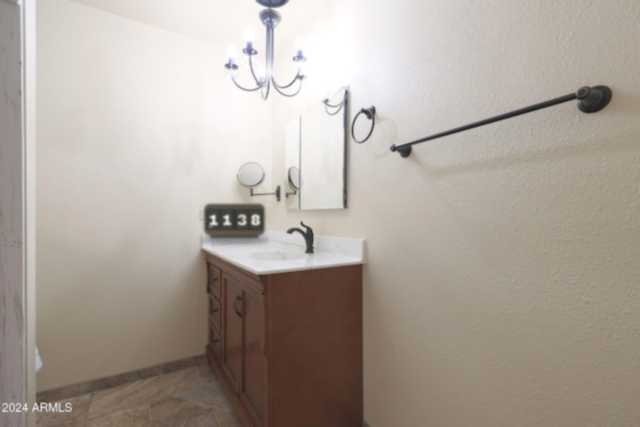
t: 11:38
